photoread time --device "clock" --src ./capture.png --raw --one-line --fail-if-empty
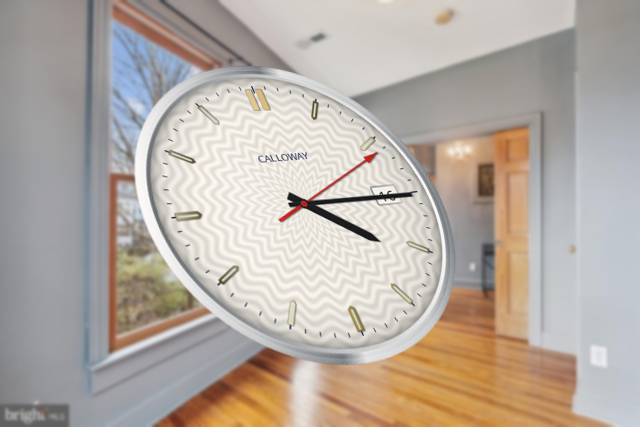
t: 4:15:11
